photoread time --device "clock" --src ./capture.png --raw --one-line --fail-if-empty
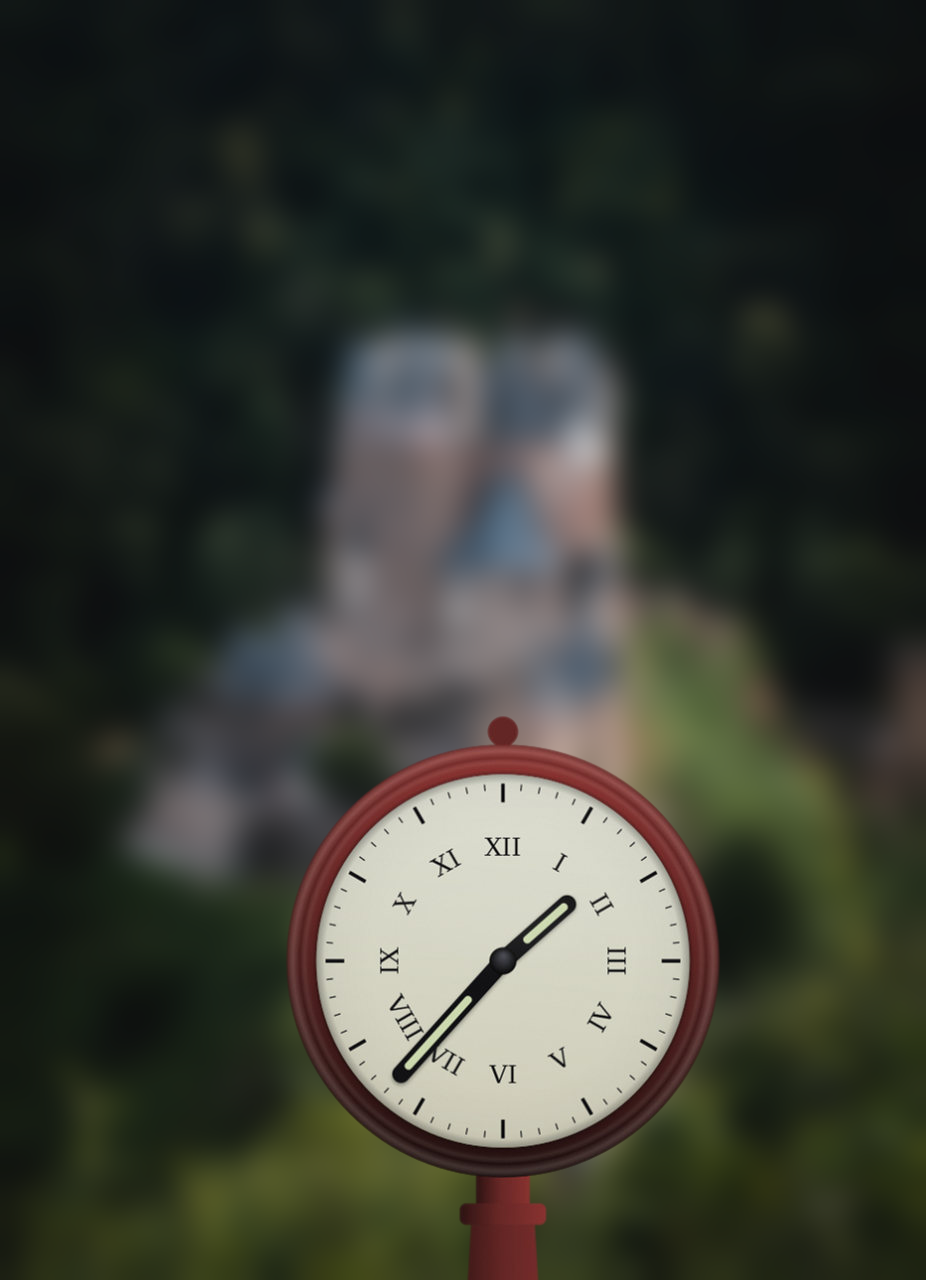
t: 1:37
